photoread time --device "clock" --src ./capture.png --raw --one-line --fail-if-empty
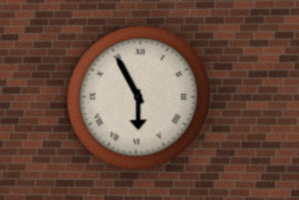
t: 5:55
